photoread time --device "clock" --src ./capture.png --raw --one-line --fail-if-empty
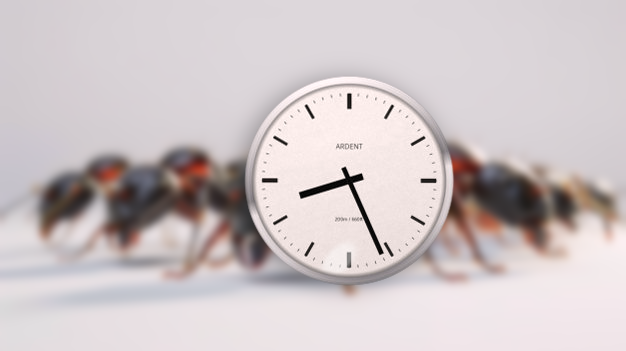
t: 8:26
